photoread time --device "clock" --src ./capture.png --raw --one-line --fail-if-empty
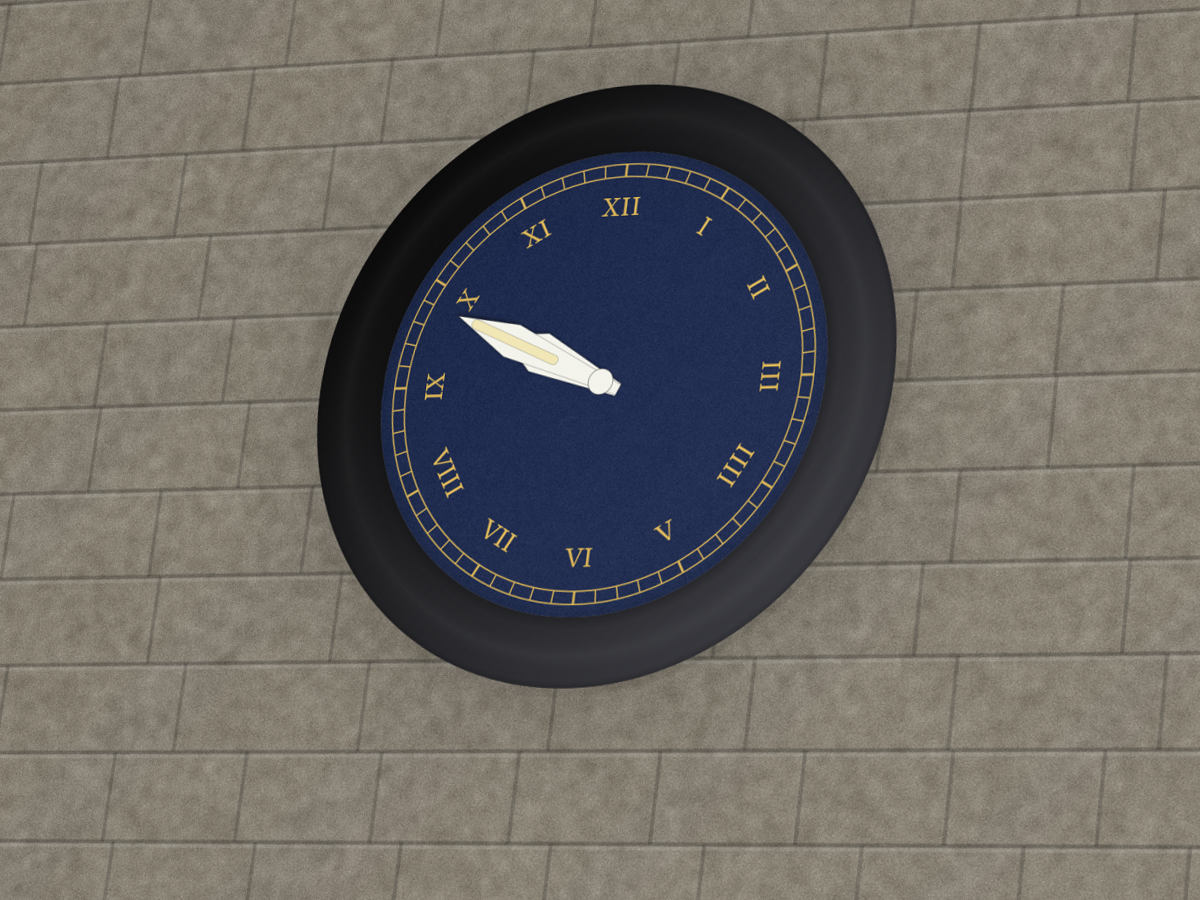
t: 9:49
